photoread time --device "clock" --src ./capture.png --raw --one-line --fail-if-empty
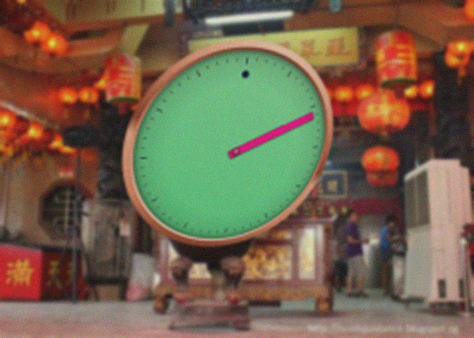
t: 2:11
